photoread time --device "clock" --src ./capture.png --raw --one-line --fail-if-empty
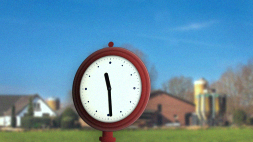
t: 11:29
